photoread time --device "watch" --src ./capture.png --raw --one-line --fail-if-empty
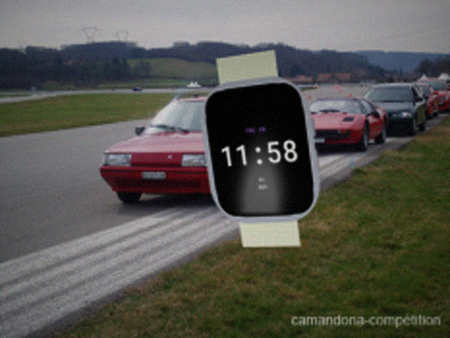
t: 11:58
